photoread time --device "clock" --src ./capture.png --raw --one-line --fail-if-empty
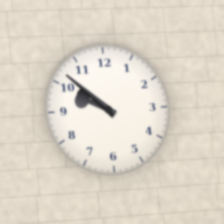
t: 9:52
